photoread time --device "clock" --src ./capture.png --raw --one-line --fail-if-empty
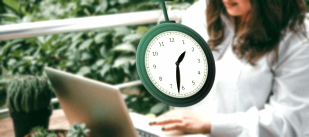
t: 1:32
